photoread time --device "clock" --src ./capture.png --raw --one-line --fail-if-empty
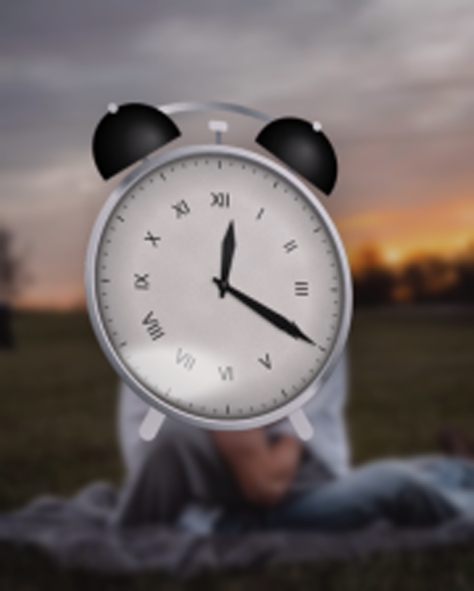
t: 12:20
